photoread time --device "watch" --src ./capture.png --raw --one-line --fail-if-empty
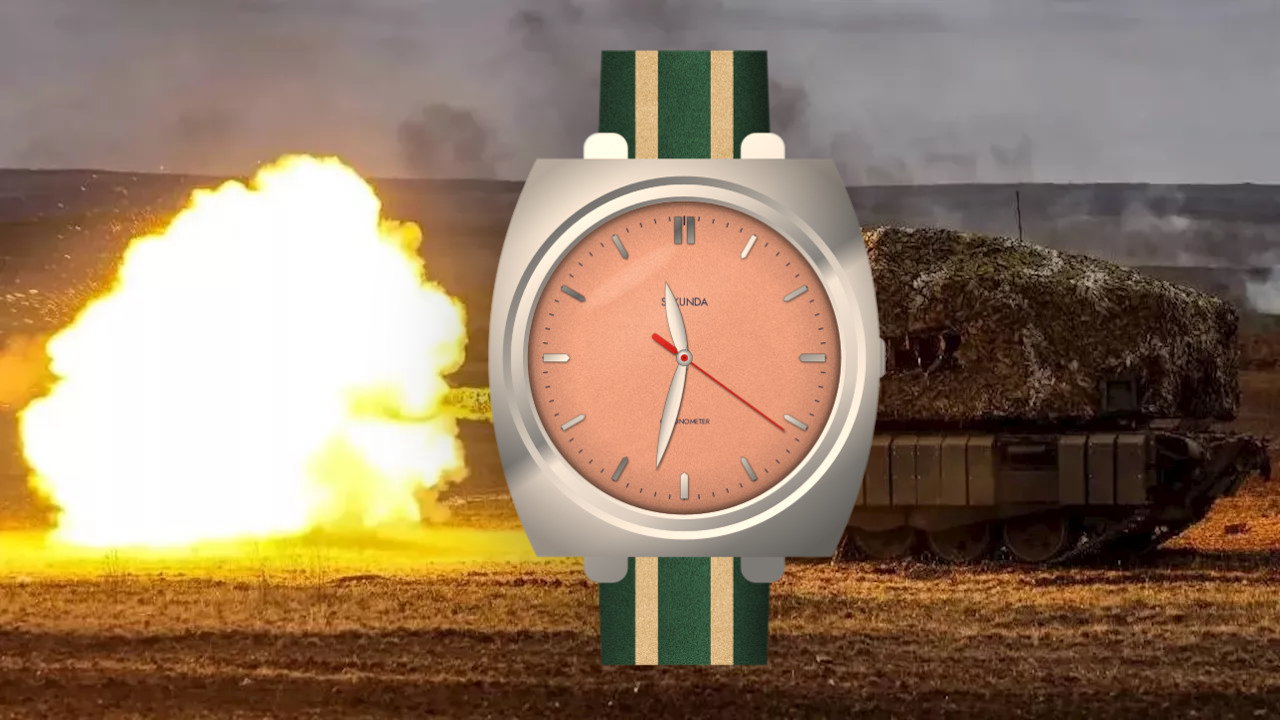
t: 11:32:21
